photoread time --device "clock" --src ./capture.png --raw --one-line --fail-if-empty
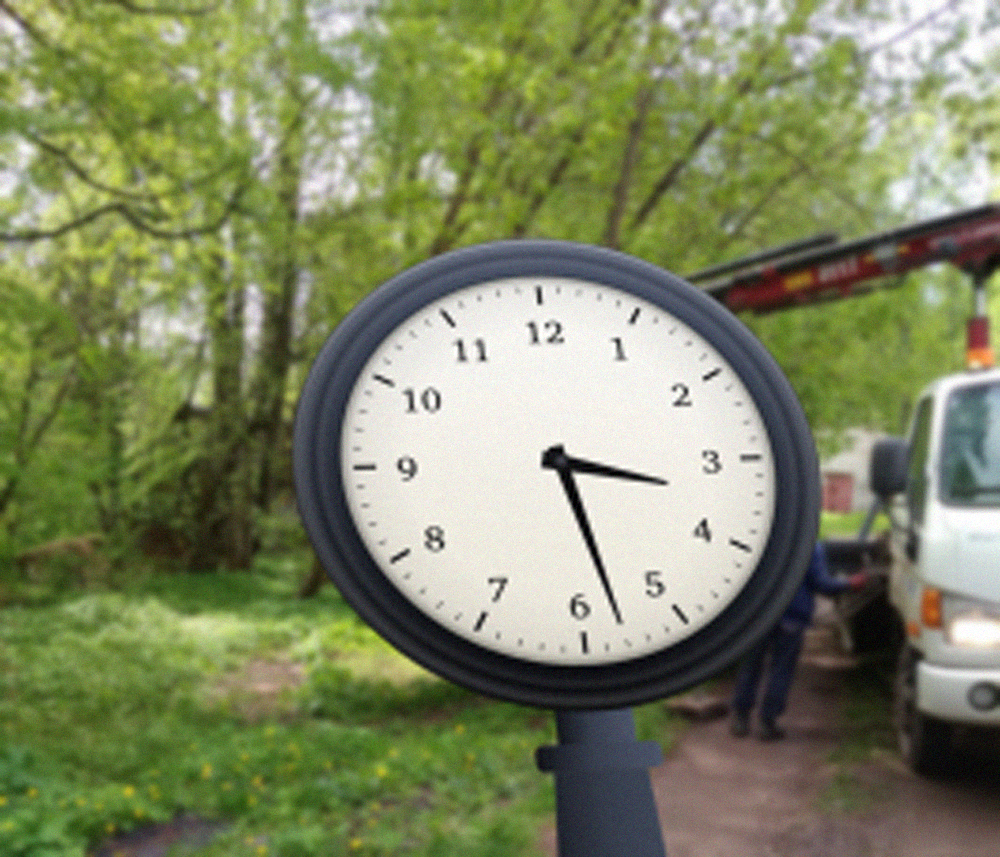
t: 3:28
